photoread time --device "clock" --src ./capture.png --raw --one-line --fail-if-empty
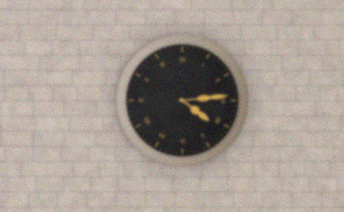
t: 4:14
